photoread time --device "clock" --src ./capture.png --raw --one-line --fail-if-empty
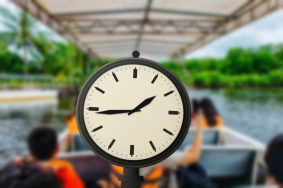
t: 1:44
